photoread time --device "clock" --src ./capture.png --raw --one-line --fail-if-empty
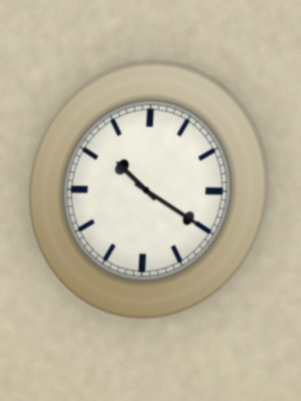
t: 10:20
